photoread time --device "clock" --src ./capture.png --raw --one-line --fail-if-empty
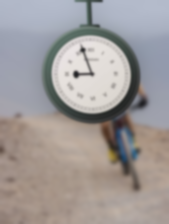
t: 8:57
